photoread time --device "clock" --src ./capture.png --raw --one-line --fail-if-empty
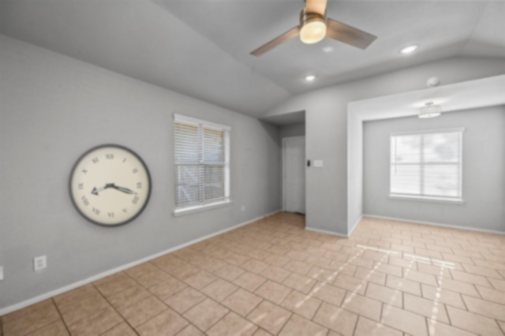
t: 8:18
